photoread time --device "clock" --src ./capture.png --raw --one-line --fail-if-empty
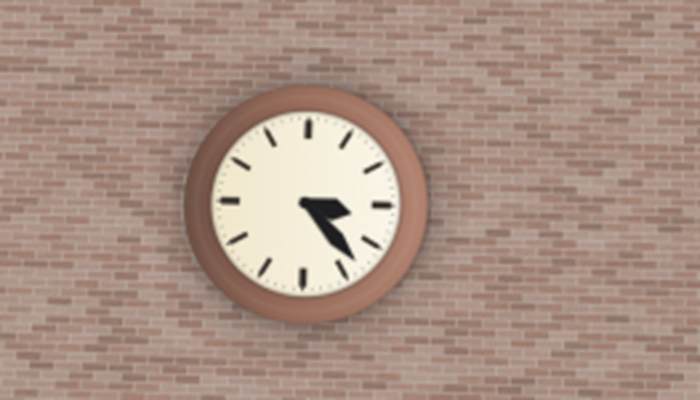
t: 3:23
